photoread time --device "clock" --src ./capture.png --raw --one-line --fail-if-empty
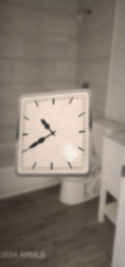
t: 10:40
